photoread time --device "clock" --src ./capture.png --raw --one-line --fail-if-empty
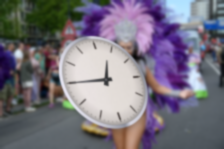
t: 12:45
